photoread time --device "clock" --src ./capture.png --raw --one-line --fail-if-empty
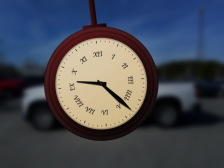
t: 9:23
